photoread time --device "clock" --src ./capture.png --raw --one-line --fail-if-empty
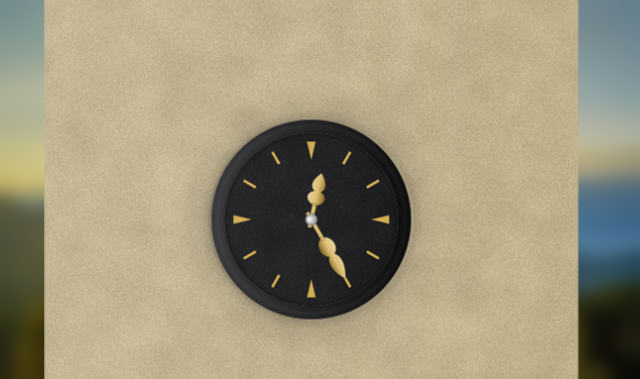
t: 12:25
